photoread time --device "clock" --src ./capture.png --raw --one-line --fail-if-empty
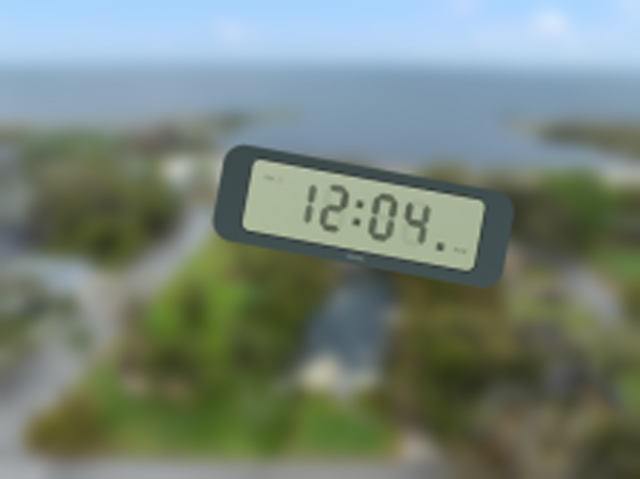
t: 12:04
